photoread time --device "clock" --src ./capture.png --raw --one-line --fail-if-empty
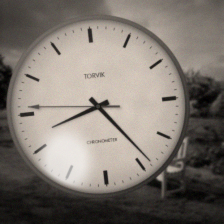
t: 8:23:46
